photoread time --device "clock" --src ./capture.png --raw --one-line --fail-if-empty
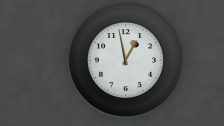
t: 12:58
